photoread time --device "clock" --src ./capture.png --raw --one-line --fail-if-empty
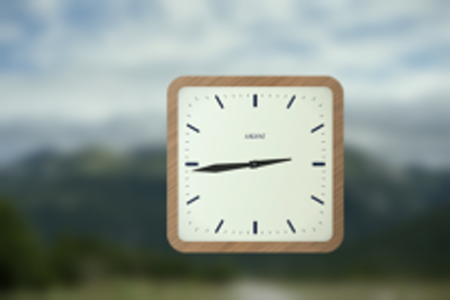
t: 2:44
